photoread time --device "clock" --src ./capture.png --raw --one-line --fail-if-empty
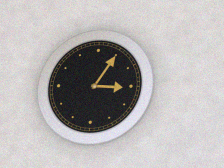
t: 3:05
